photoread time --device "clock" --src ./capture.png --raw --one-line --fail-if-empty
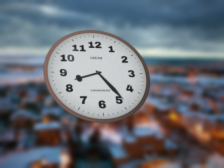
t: 8:24
